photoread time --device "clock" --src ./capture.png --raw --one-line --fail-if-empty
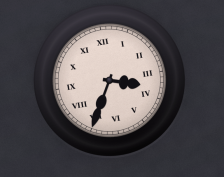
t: 3:35
